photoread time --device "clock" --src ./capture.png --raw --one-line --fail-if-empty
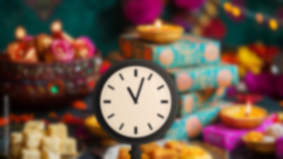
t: 11:03
